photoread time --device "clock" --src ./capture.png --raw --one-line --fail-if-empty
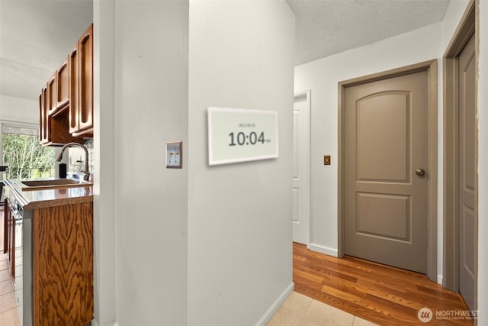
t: 10:04
